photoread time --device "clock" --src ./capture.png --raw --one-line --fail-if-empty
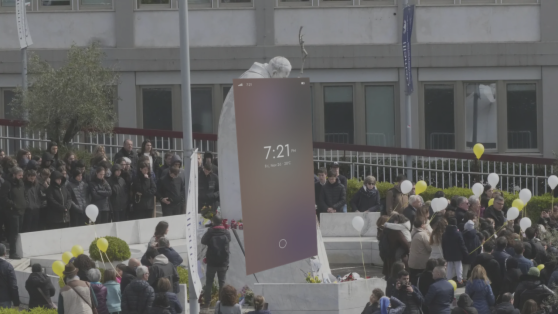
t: 7:21
